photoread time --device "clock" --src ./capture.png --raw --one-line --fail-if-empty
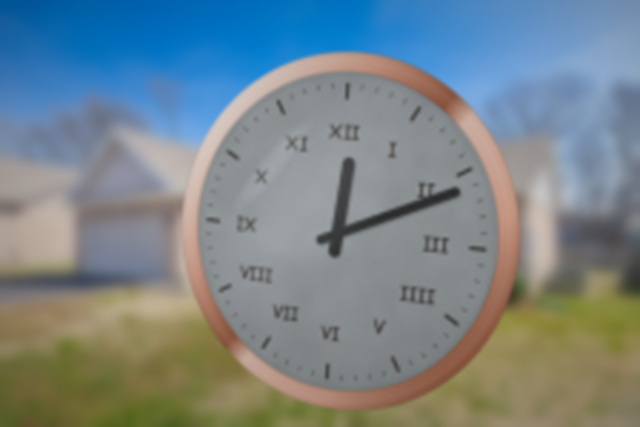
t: 12:11
